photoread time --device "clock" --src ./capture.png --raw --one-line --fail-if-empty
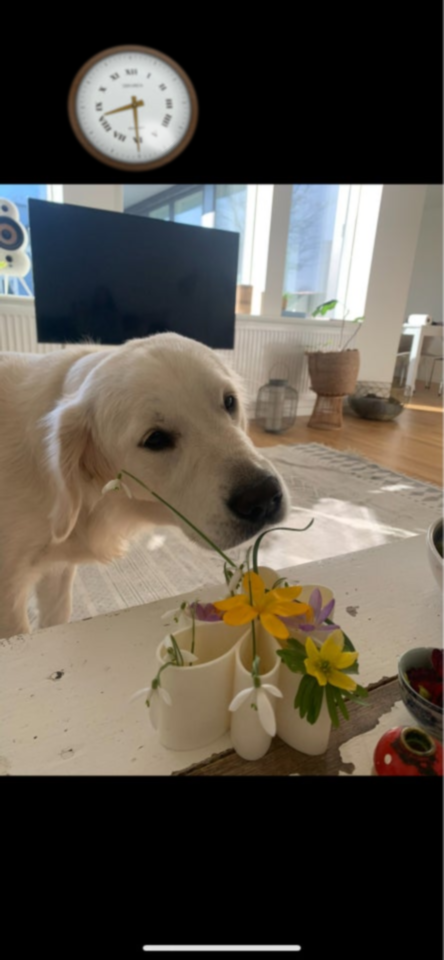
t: 8:30
